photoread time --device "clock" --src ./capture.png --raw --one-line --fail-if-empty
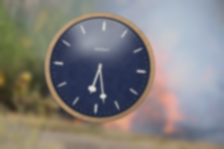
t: 6:28
